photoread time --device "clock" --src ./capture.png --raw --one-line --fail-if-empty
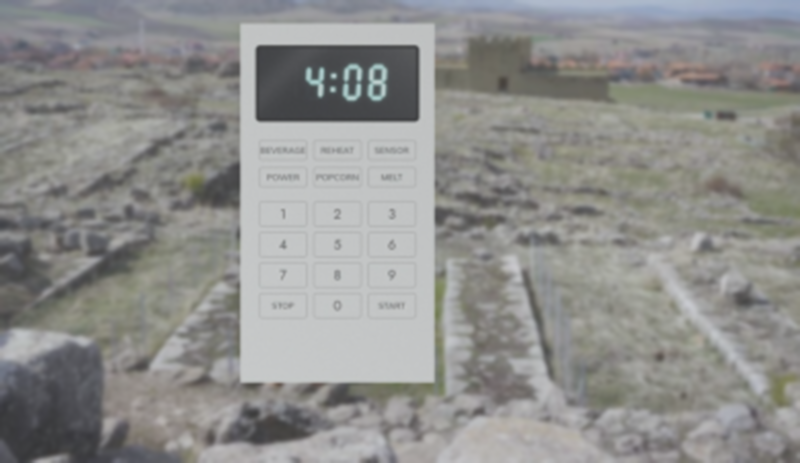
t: 4:08
